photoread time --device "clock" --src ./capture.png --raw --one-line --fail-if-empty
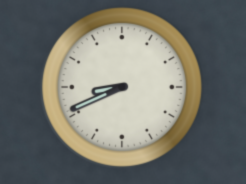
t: 8:41
